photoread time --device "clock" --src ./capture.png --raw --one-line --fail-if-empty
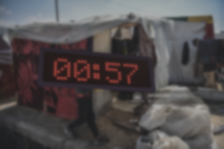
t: 0:57
